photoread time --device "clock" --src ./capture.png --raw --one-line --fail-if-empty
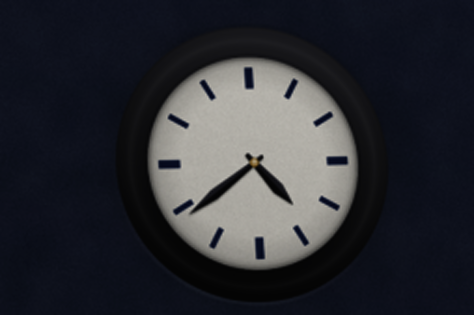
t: 4:39
